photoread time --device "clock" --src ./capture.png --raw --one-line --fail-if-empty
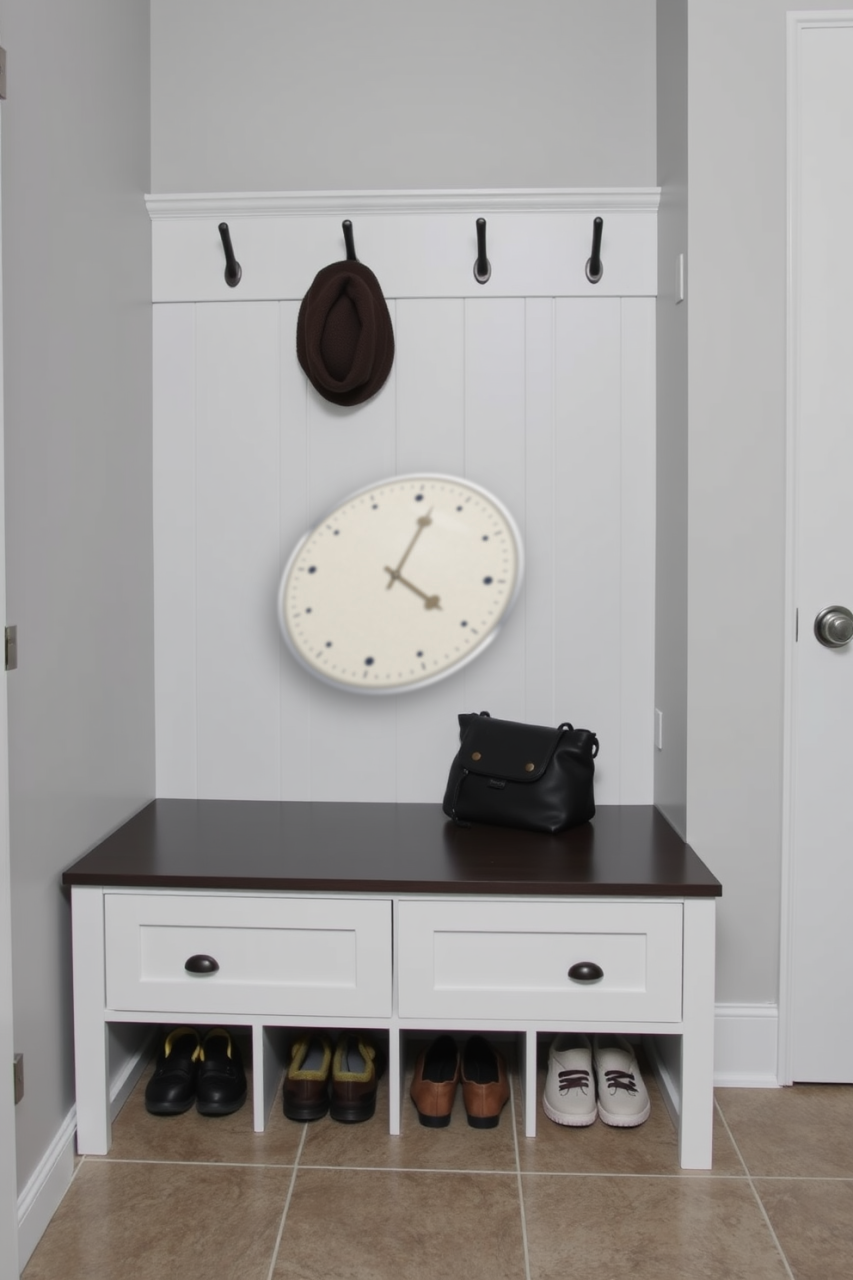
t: 4:02
